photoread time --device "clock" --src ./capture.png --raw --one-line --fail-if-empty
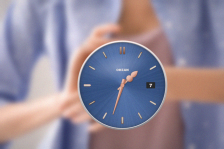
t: 1:33
